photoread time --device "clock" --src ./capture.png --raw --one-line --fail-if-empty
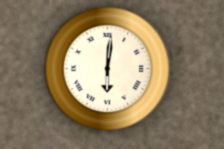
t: 6:01
